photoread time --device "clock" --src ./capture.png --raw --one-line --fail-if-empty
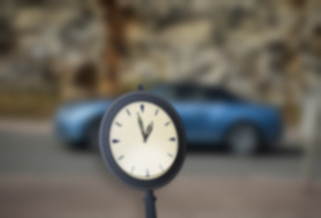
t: 12:58
